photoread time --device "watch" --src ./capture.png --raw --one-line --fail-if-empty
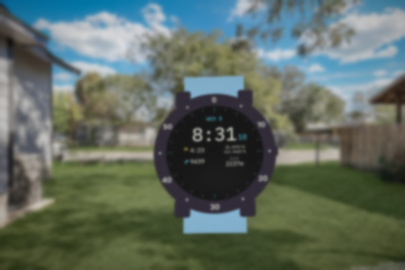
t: 8:31
